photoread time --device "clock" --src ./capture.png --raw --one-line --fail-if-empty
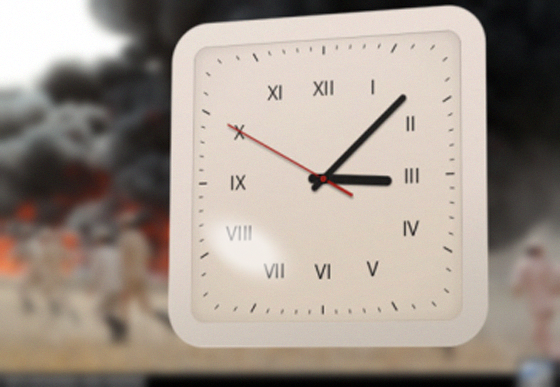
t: 3:07:50
